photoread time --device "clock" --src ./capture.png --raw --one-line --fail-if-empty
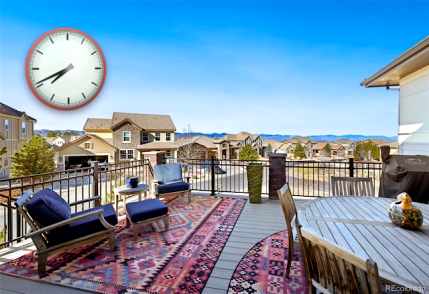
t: 7:41
